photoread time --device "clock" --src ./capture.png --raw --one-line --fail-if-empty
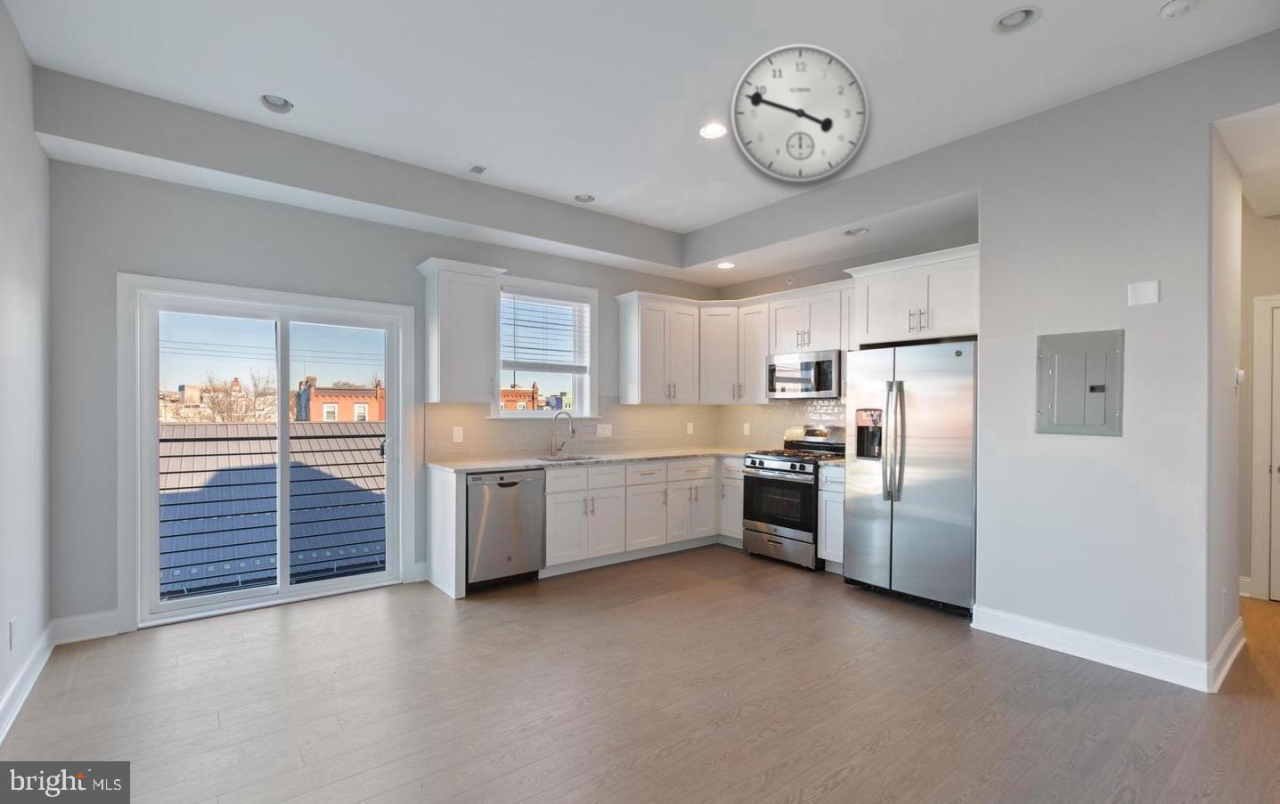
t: 3:48
